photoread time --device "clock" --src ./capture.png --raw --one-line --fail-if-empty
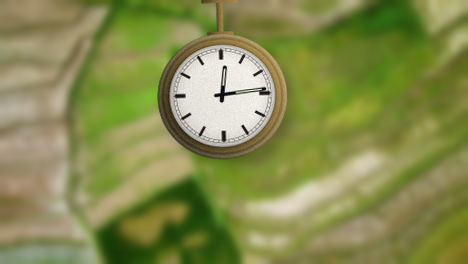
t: 12:14
